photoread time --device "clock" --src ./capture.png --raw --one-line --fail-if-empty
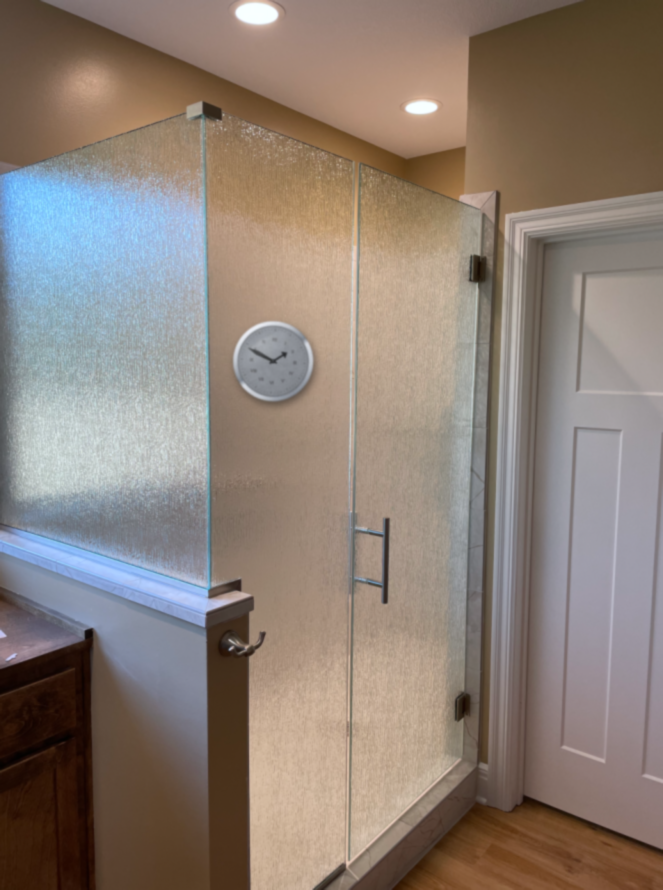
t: 1:49
